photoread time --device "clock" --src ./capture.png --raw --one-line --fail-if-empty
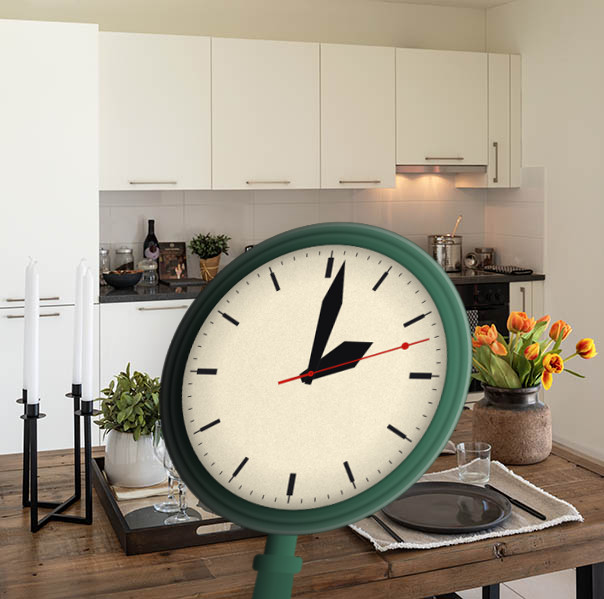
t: 2:01:12
